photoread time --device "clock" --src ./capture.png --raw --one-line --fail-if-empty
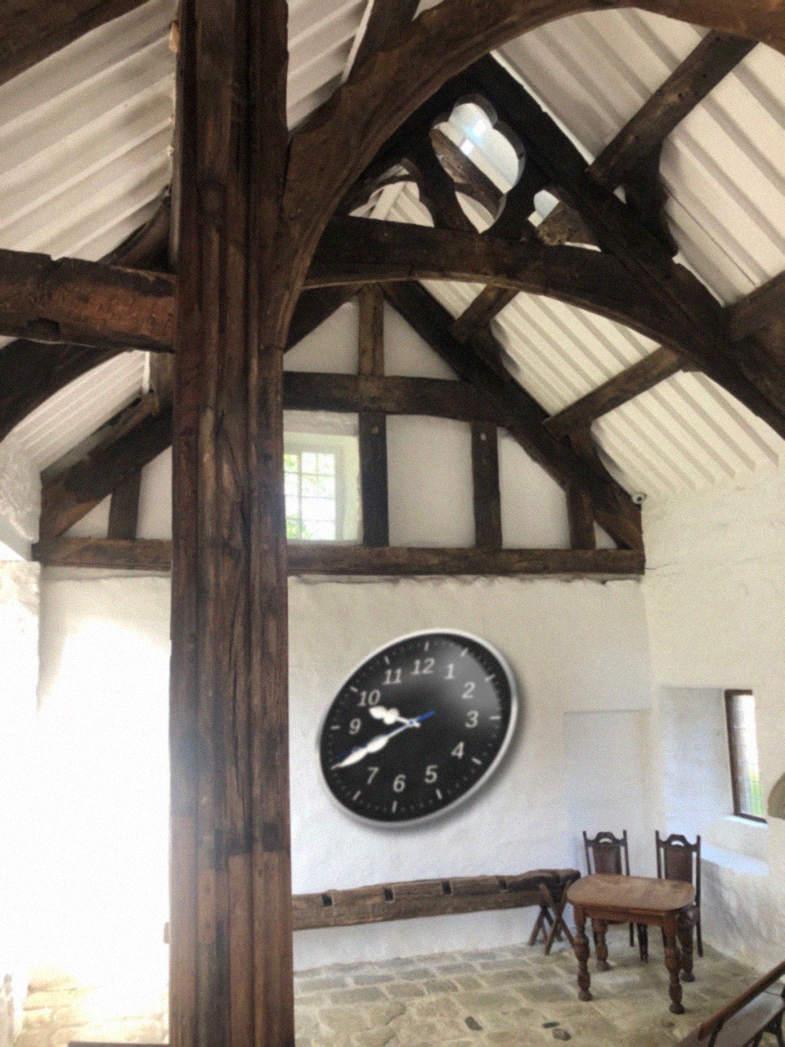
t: 9:39:41
